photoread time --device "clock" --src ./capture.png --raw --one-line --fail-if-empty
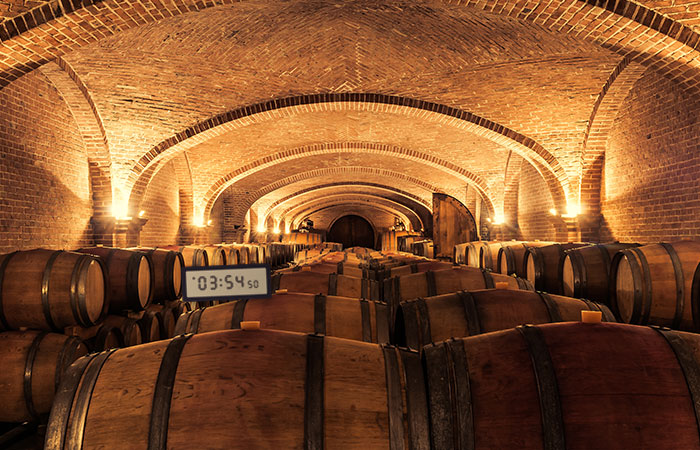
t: 3:54:50
